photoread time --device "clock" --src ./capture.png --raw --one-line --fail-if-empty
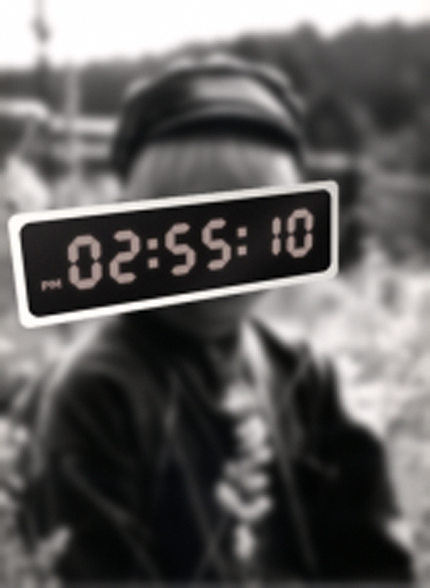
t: 2:55:10
